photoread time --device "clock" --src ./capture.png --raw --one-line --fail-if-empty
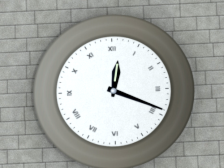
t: 12:19
